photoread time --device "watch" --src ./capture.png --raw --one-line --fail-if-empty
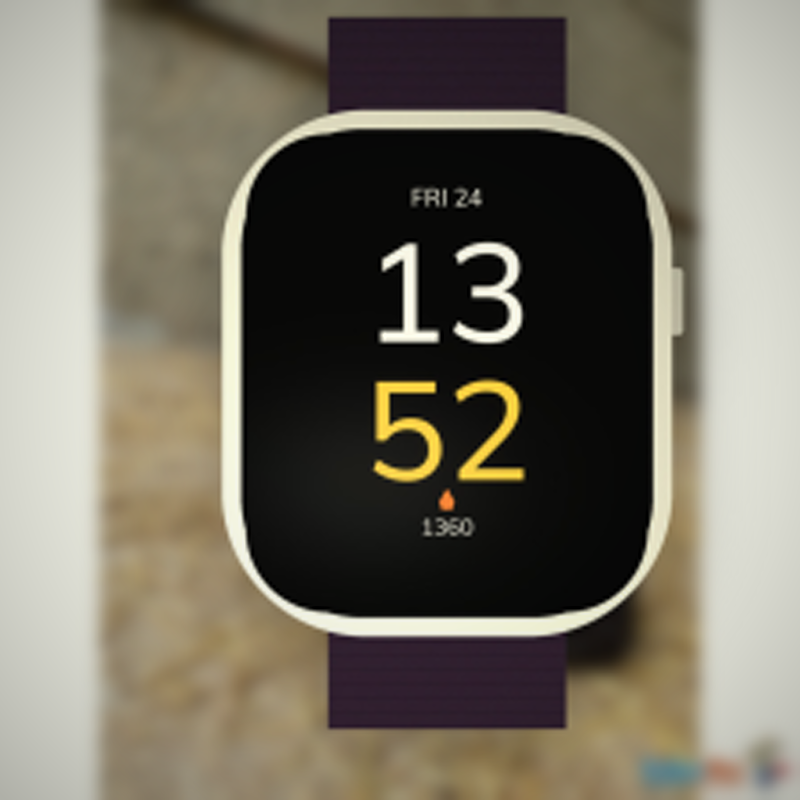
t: 13:52
